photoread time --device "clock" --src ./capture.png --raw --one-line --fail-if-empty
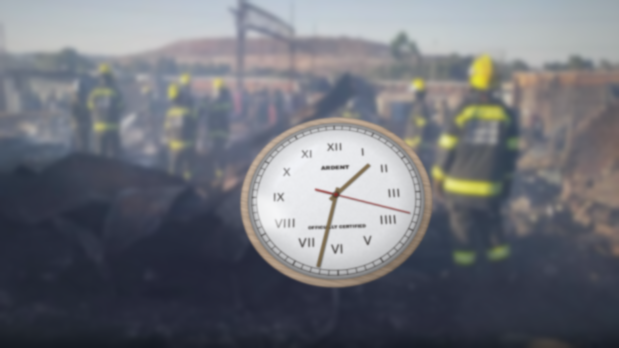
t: 1:32:18
